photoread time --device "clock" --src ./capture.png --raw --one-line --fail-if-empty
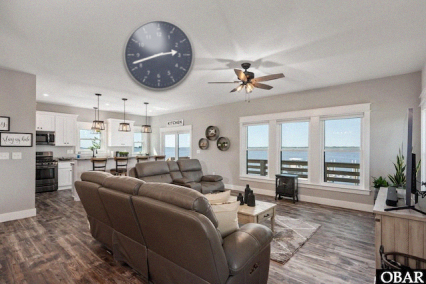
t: 2:42
